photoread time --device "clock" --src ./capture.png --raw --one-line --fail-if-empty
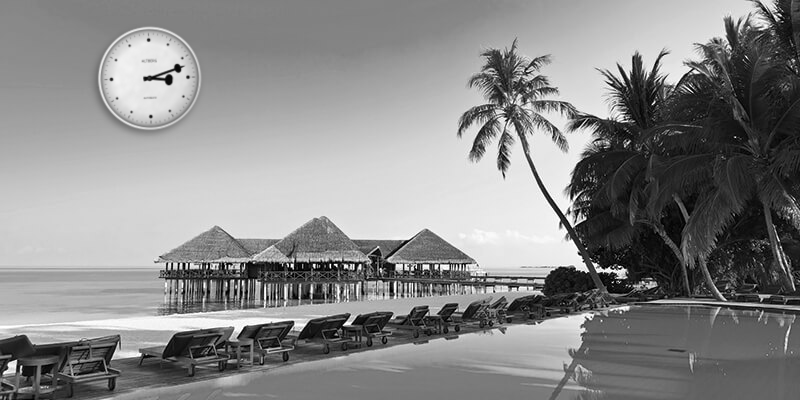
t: 3:12
